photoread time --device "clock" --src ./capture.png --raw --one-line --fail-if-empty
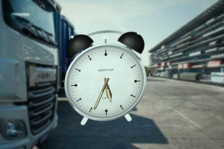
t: 5:34
